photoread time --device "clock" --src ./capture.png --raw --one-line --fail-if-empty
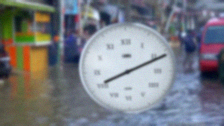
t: 8:11
